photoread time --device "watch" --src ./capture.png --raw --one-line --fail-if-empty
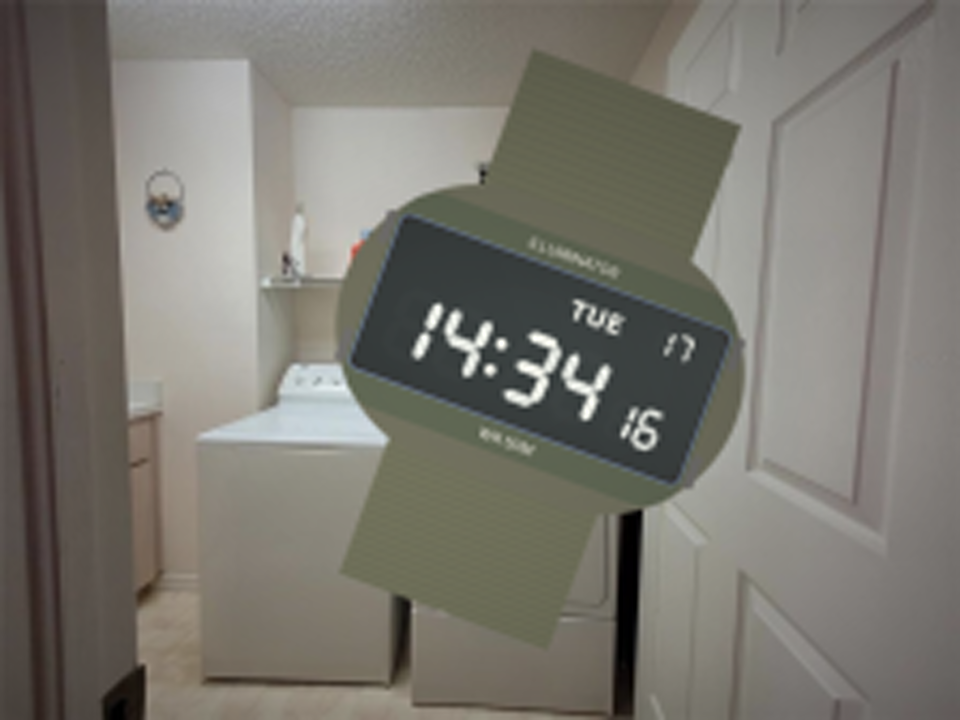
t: 14:34:16
